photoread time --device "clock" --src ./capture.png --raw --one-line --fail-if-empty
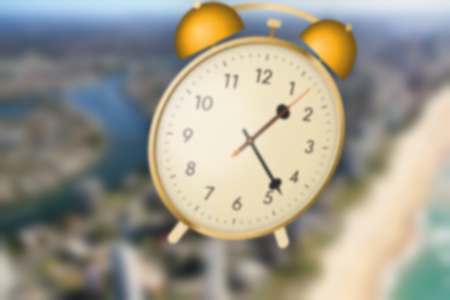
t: 1:23:07
